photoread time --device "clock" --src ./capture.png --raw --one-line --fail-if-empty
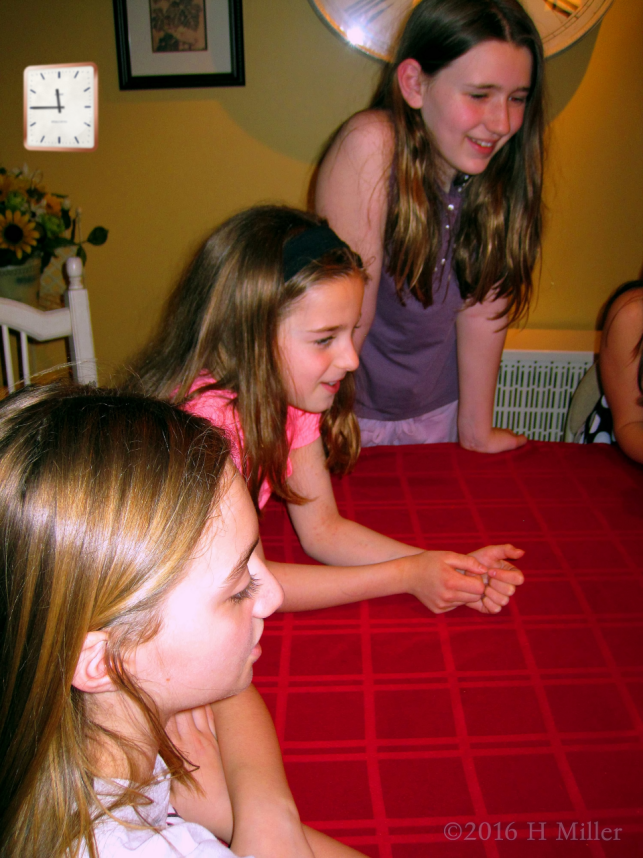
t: 11:45
